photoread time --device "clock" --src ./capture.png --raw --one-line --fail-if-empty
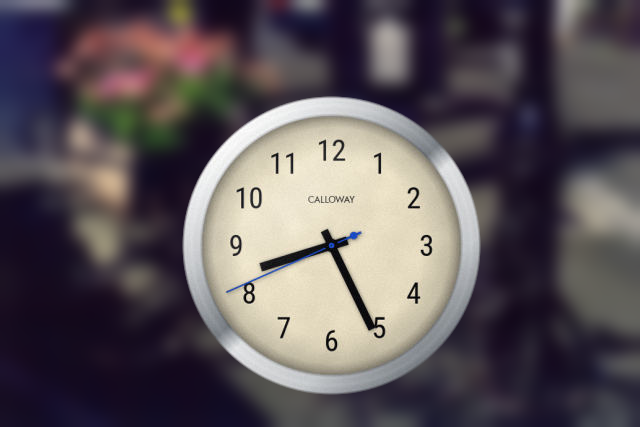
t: 8:25:41
